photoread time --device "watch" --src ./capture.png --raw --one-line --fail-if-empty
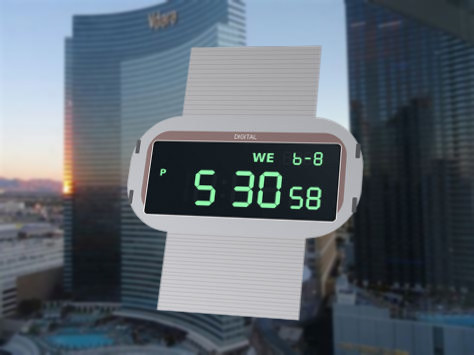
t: 5:30:58
